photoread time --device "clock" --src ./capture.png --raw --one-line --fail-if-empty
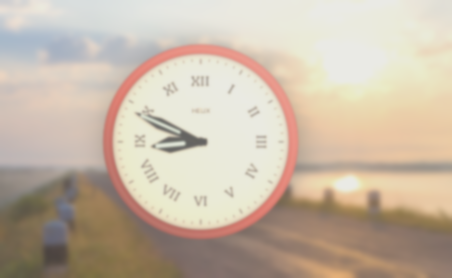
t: 8:49
